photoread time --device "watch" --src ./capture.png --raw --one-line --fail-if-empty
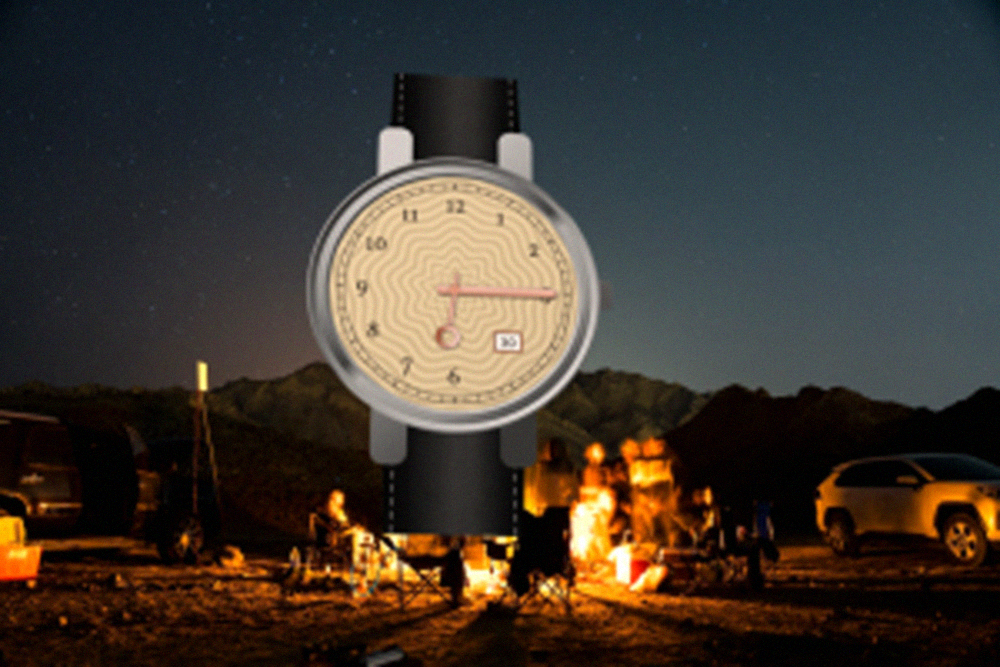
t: 6:15
